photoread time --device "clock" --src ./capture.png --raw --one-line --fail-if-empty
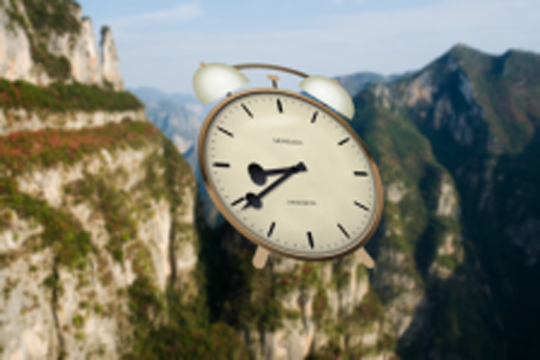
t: 8:39
